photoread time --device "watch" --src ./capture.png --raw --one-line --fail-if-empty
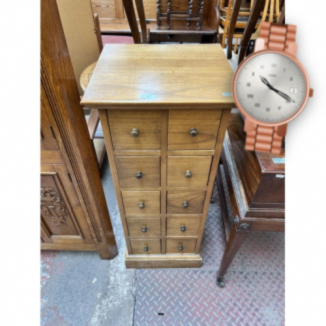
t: 10:19
